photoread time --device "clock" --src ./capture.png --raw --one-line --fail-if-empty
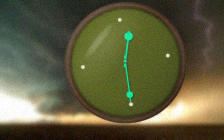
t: 12:30
